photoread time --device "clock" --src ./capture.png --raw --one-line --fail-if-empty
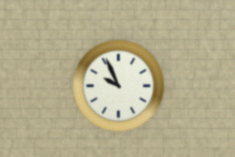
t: 9:56
